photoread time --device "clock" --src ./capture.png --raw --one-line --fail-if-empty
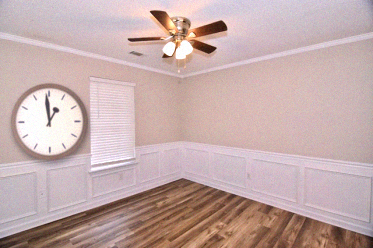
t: 12:59
